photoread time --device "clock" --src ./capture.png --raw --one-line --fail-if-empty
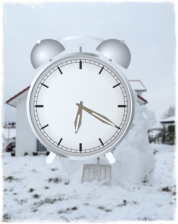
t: 6:20
